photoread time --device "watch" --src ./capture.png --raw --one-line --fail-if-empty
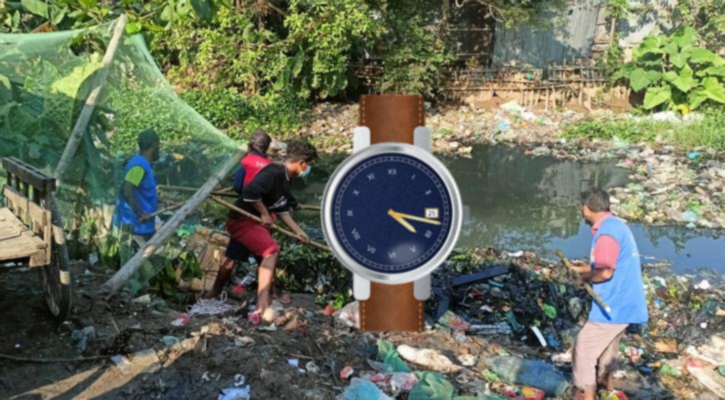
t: 4:17
